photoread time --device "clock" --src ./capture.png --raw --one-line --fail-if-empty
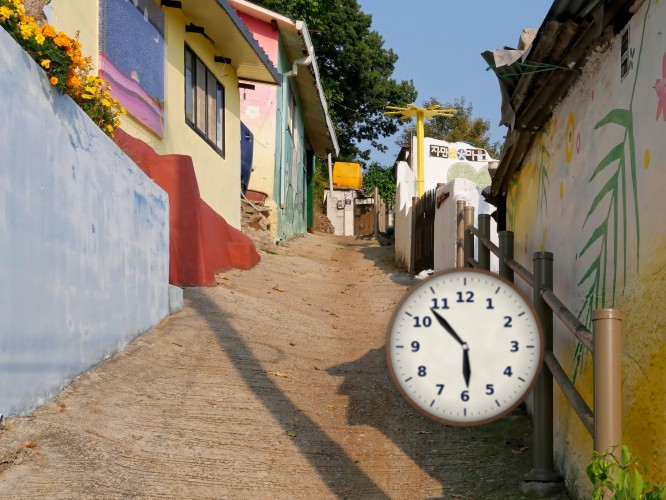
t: 5:53
